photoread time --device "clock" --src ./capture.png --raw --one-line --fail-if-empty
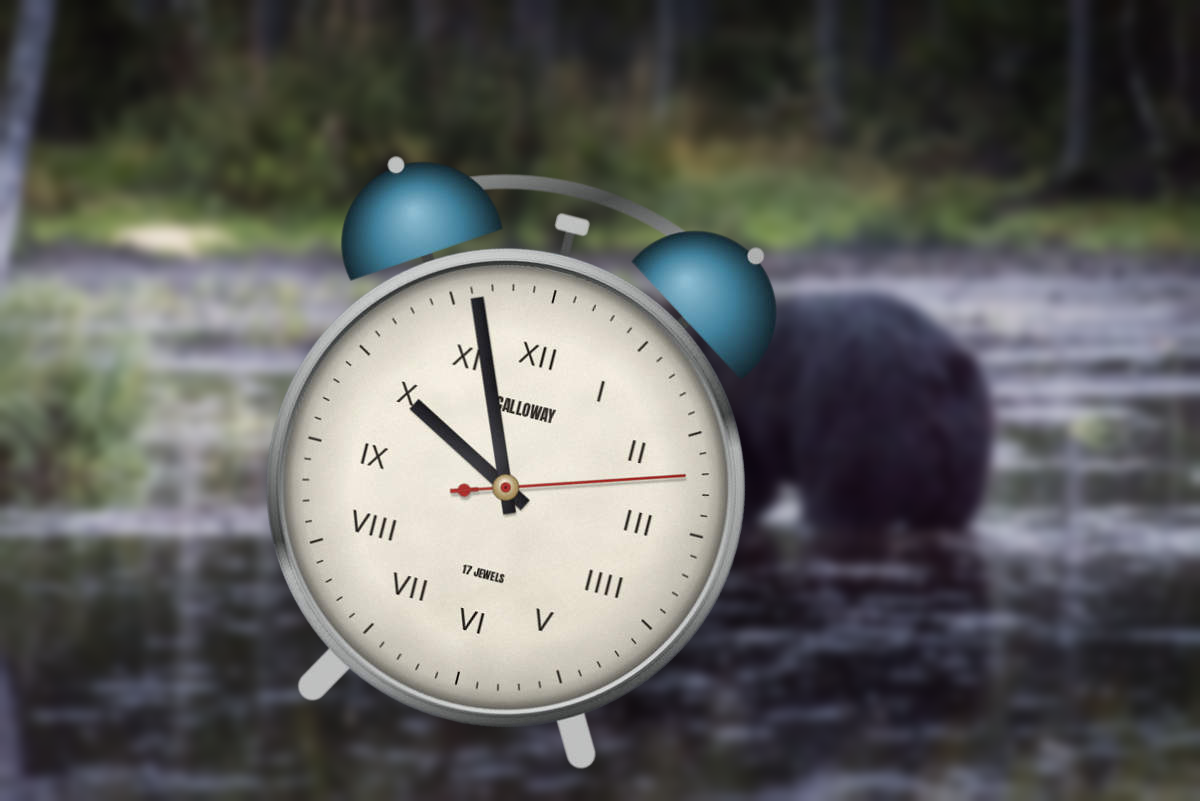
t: 9:56:12
